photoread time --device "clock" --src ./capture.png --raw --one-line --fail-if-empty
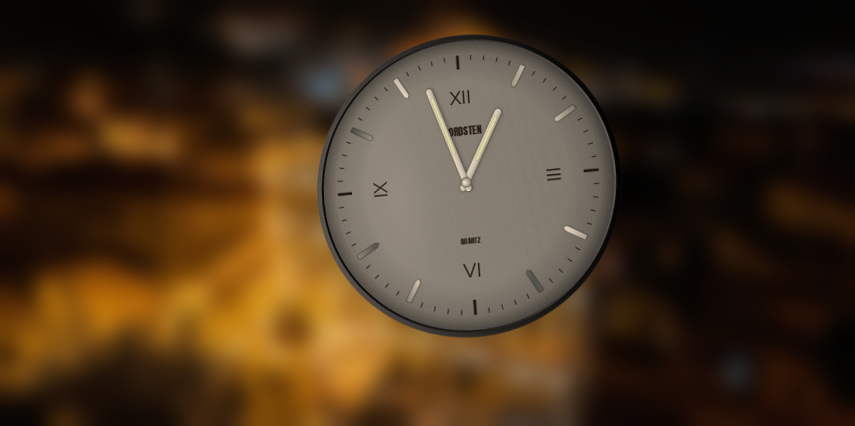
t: 12:57
